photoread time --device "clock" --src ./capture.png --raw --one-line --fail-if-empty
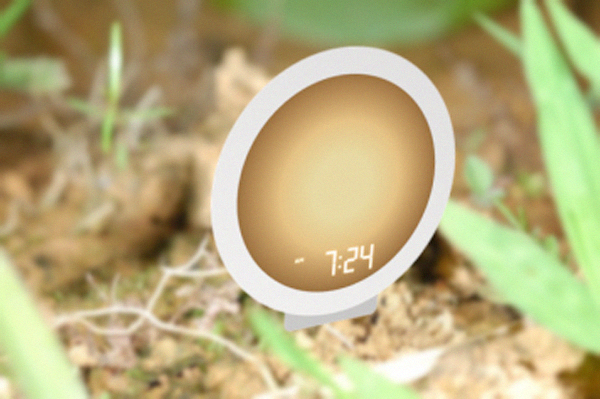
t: 7:24
